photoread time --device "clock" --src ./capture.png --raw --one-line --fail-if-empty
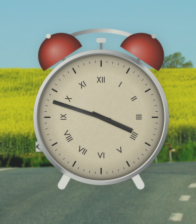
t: 3:48
